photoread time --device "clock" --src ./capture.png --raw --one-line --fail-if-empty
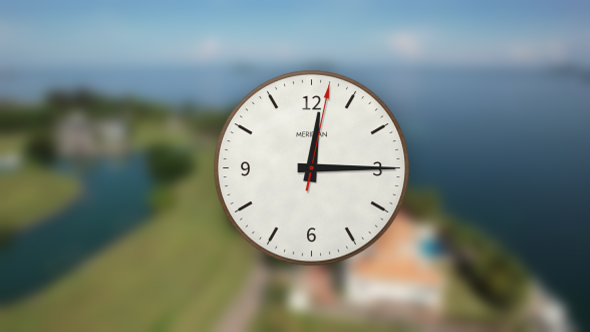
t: 12:15:02
